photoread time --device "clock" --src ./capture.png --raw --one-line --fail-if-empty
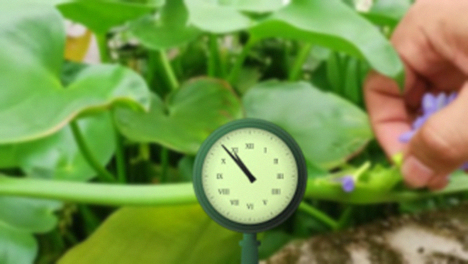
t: 10:53
